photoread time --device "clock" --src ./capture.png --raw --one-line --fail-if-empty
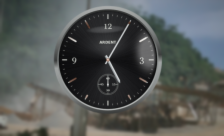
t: 5:05
